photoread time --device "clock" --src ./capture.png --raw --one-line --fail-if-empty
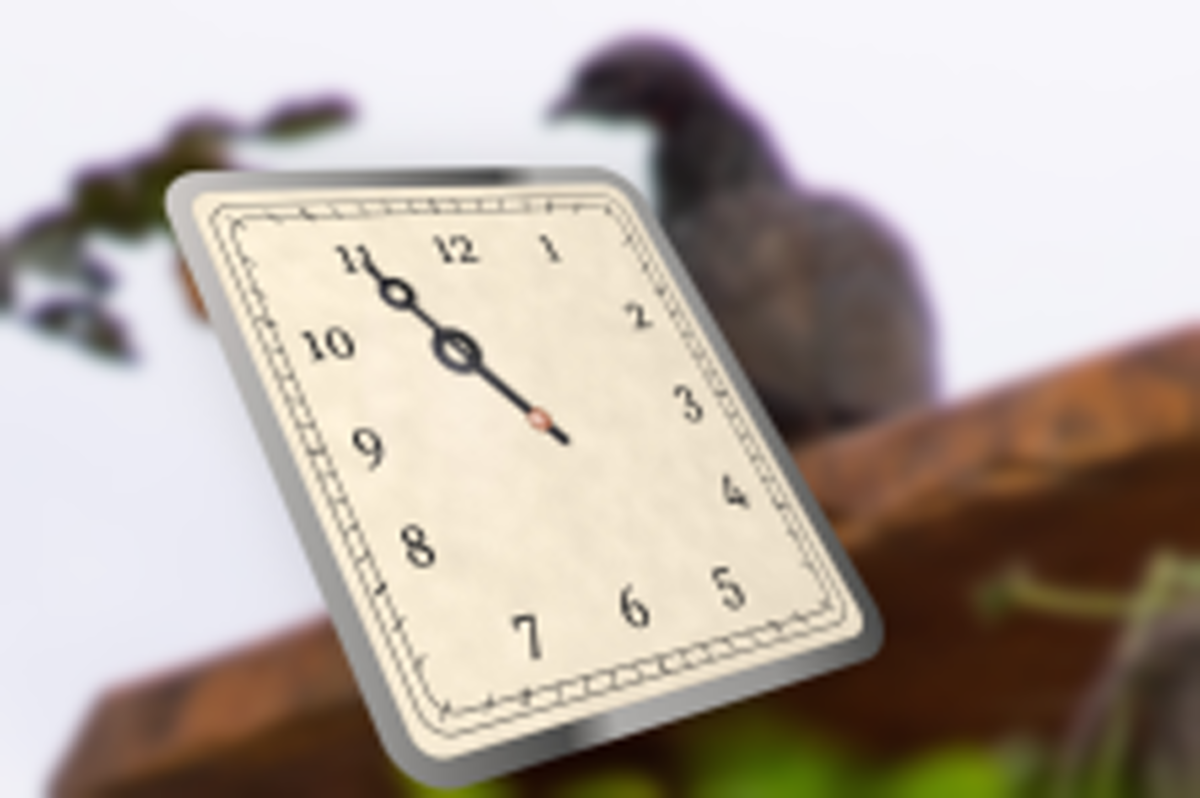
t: 10:55
